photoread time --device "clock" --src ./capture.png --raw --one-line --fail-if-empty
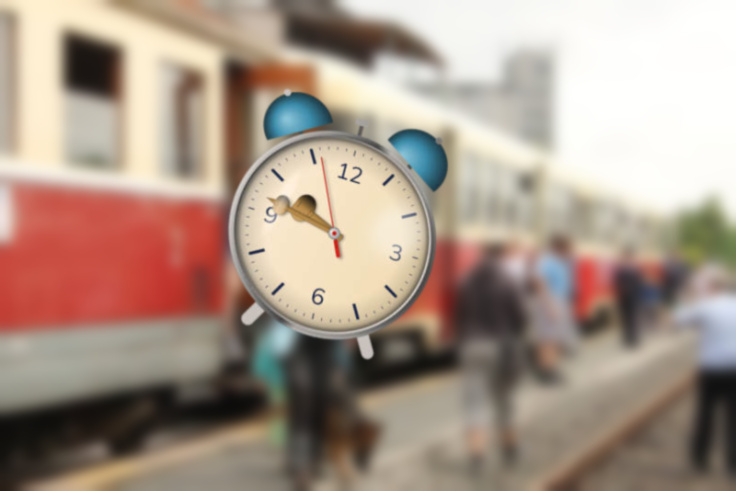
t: 9:46:56
